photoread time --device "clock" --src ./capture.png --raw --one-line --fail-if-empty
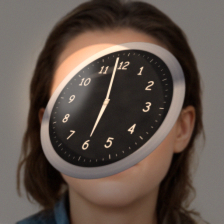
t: 5:58
